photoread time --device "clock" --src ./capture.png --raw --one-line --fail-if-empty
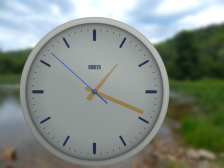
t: 1:18:52
